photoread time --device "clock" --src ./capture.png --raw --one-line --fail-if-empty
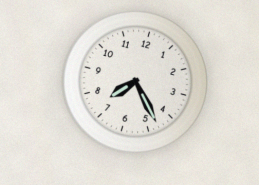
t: 7:23
